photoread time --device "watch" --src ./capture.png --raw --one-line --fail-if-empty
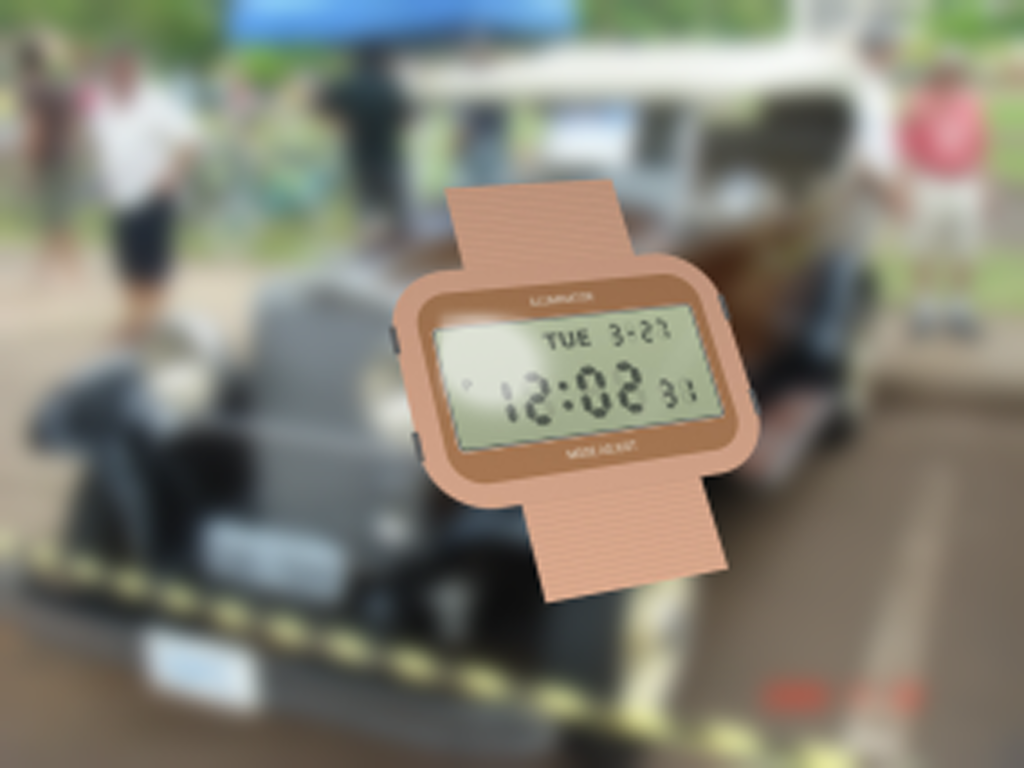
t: 12:02:31
